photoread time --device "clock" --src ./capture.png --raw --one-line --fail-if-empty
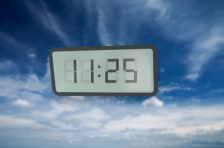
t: 11:25
